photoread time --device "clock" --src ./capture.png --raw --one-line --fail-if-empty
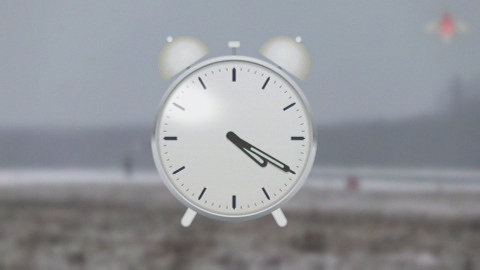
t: 4:20
